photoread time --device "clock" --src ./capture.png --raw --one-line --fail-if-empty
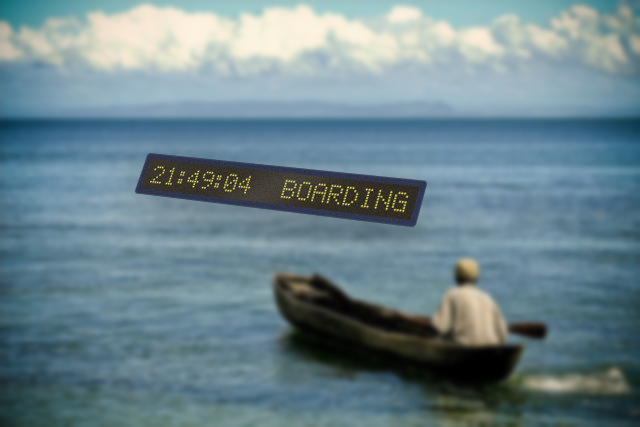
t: 21:49:04
